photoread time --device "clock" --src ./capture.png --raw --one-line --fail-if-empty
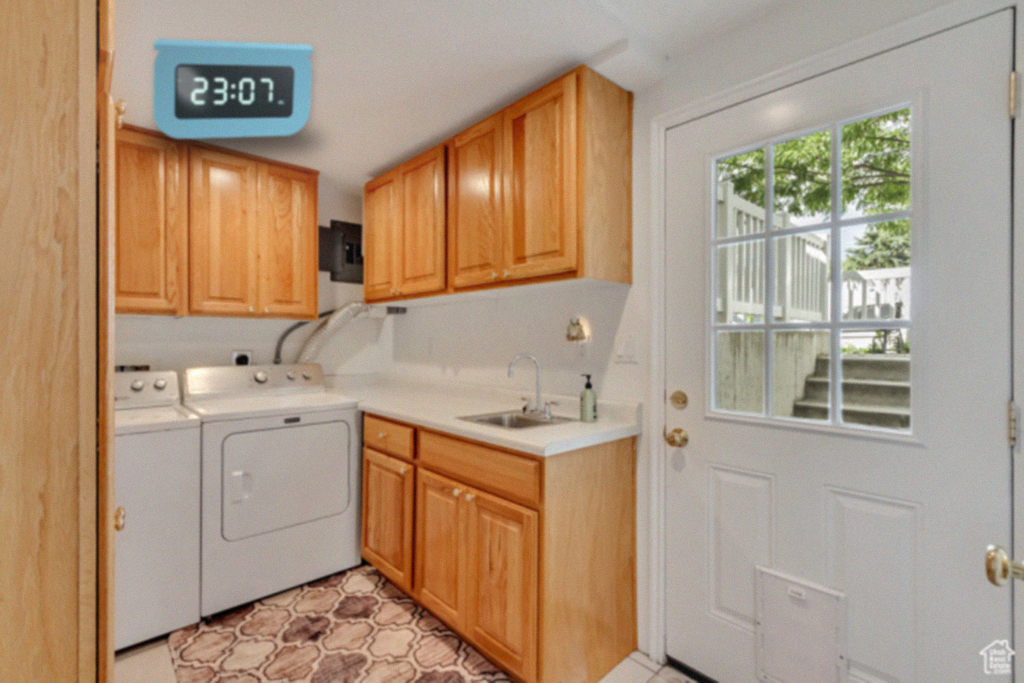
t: 23:07
